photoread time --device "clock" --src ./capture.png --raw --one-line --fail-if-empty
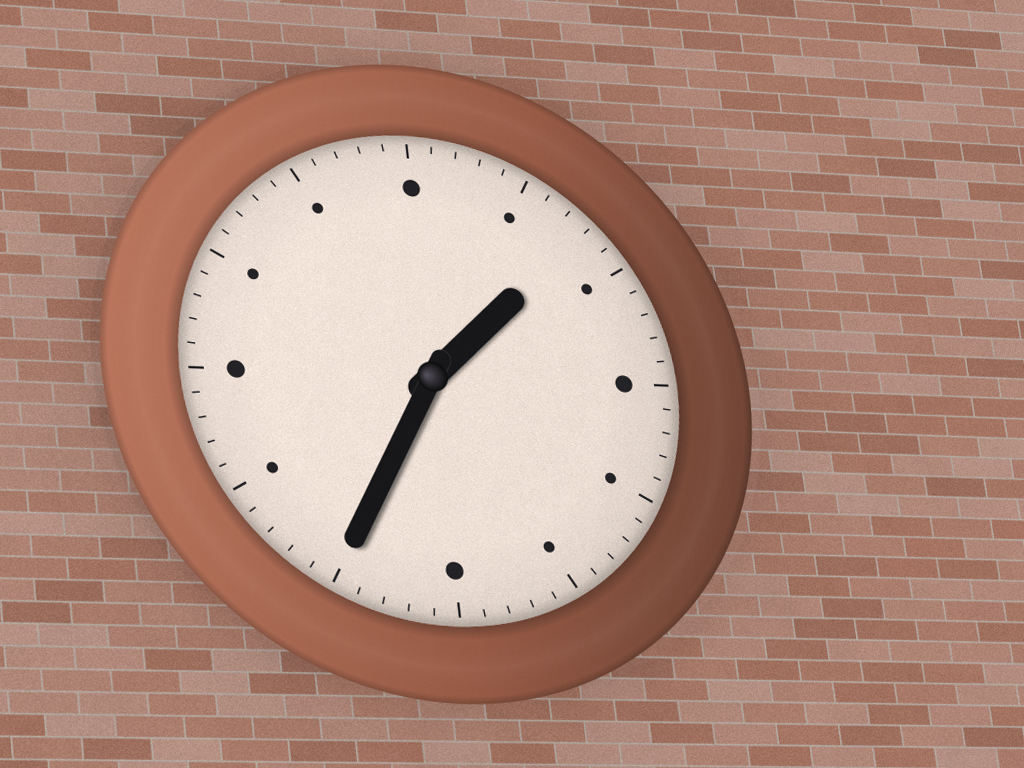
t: 1:35
